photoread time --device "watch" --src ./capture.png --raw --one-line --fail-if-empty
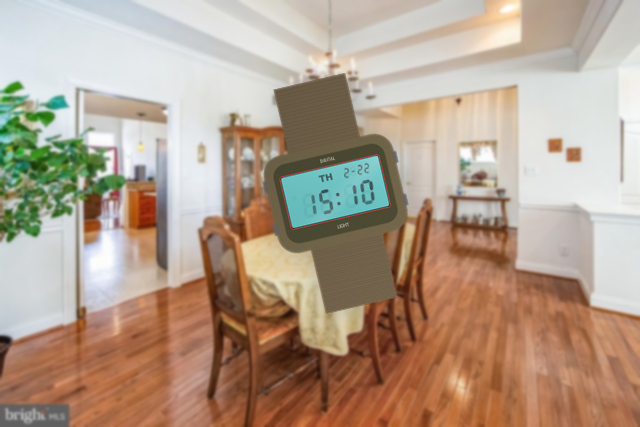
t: 15:10
